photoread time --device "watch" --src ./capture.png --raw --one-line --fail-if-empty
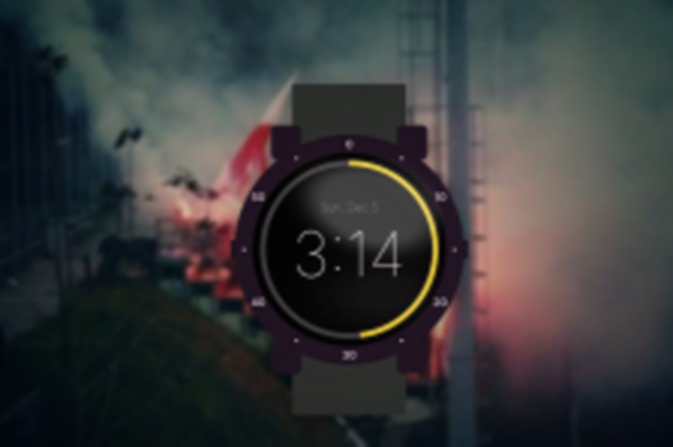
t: 3:14
